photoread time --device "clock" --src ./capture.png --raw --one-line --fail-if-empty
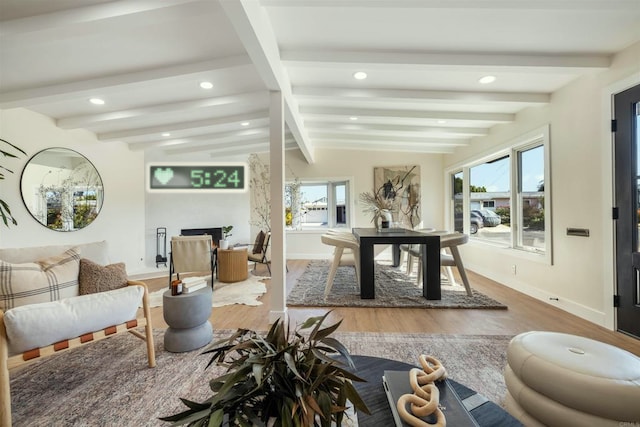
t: 5:24
